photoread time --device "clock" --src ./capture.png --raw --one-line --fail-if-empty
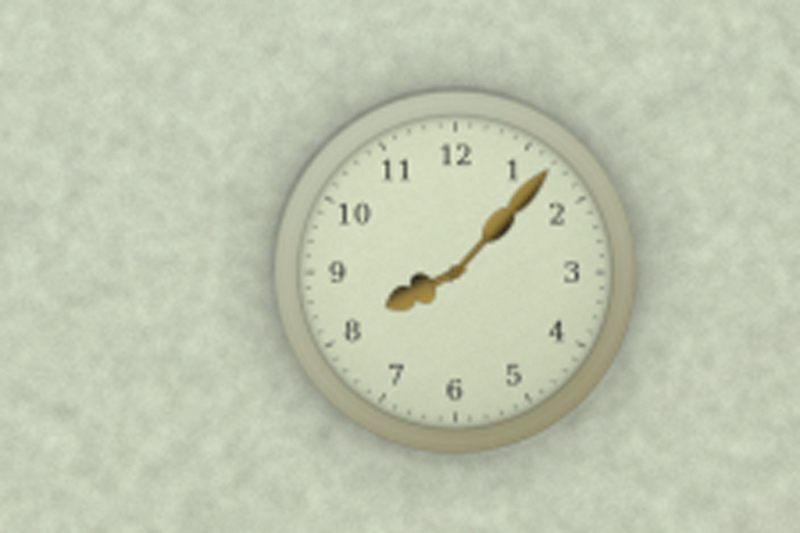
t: 8:07
